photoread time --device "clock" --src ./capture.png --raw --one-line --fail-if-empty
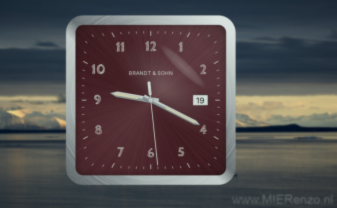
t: 9:19:29
